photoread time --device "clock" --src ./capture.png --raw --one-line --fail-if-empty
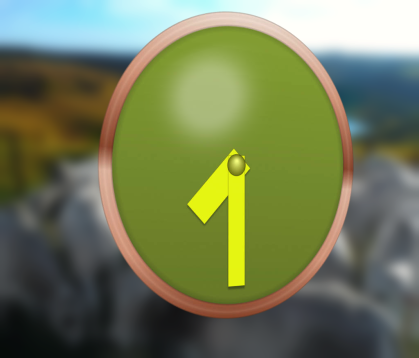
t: 7:30
